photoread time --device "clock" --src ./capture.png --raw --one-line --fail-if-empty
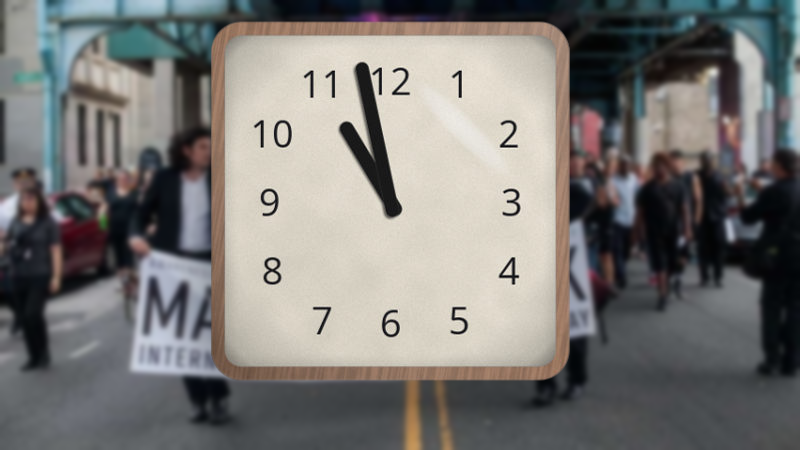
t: 10:58
